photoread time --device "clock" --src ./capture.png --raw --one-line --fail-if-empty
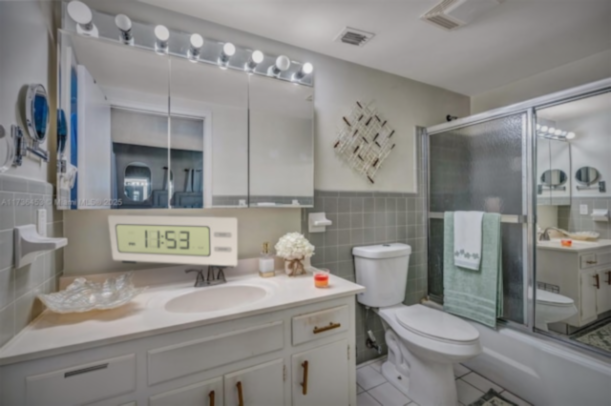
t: 11:53
